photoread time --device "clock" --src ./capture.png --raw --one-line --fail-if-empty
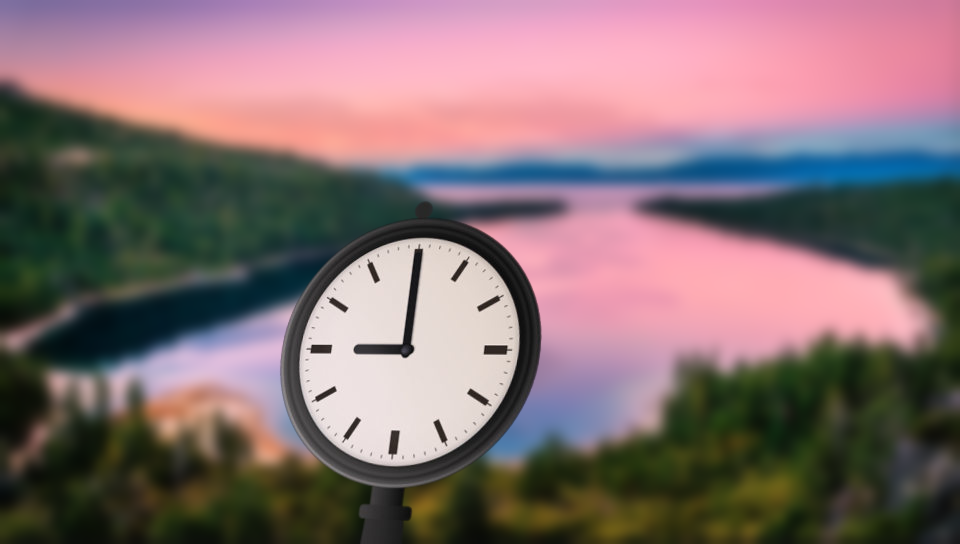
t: 9:00
